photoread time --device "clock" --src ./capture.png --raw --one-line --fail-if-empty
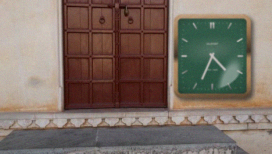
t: 4:34
